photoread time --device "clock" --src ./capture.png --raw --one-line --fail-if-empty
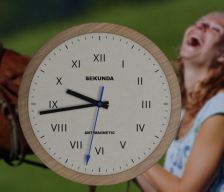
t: 9:43:32
